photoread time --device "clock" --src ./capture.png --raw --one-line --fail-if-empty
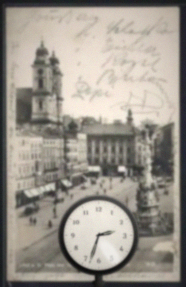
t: 2:33
